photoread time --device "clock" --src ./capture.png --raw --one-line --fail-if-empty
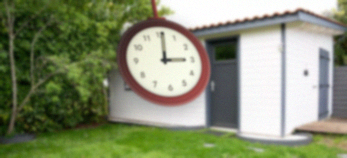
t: 3:01
